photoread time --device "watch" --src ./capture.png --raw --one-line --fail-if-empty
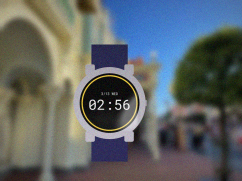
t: 2:56
